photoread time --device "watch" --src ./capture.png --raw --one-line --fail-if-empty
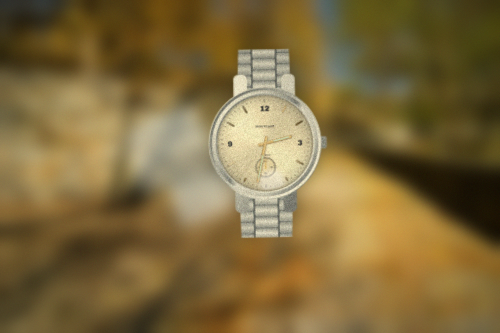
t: 2:32
